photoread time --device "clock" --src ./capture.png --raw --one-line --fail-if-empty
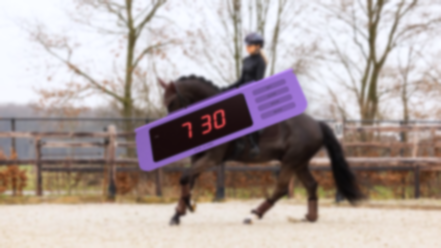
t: 7:30
